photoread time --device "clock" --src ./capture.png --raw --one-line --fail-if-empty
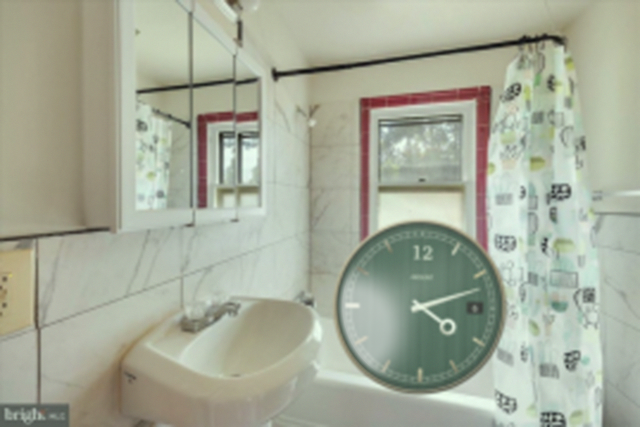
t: 4:12
